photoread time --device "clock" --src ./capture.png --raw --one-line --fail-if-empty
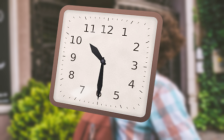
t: 10:30
